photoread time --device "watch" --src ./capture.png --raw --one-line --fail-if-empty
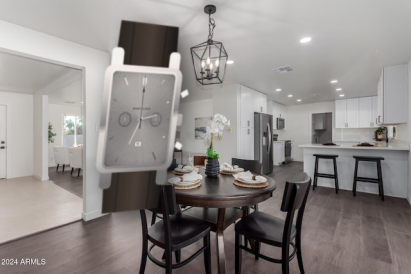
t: 2:34
